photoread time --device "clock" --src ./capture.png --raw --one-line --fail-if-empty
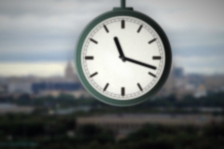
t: 11:18
